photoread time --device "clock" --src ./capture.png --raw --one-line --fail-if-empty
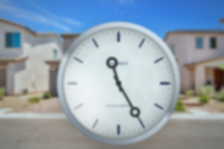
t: 11:25
